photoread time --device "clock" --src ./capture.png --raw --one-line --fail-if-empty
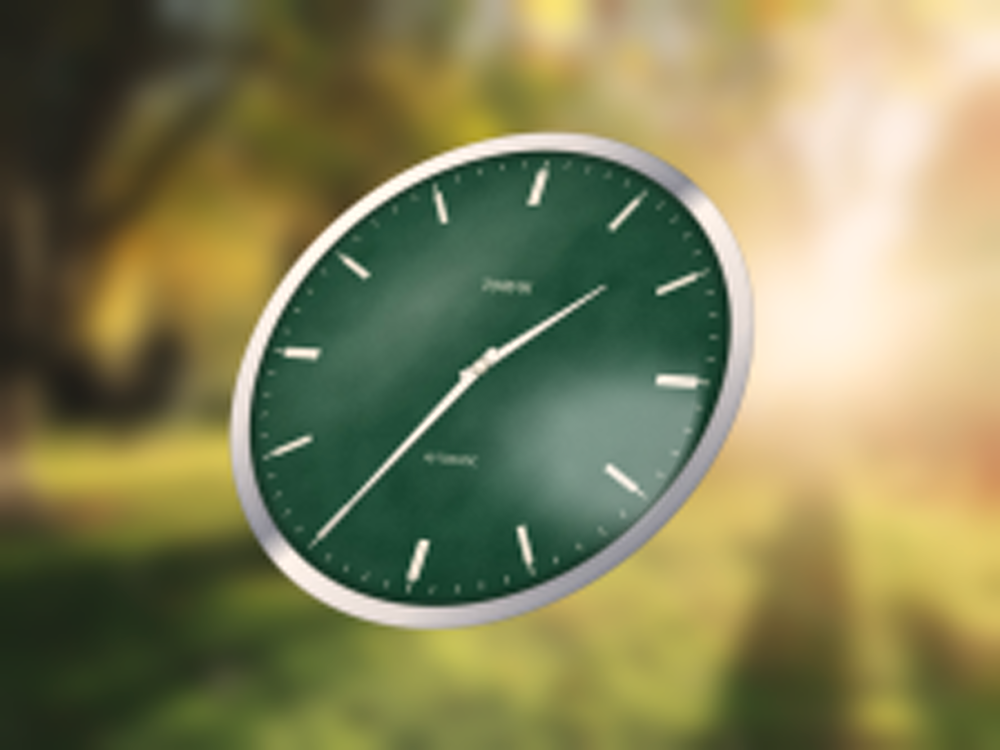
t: 1:35
